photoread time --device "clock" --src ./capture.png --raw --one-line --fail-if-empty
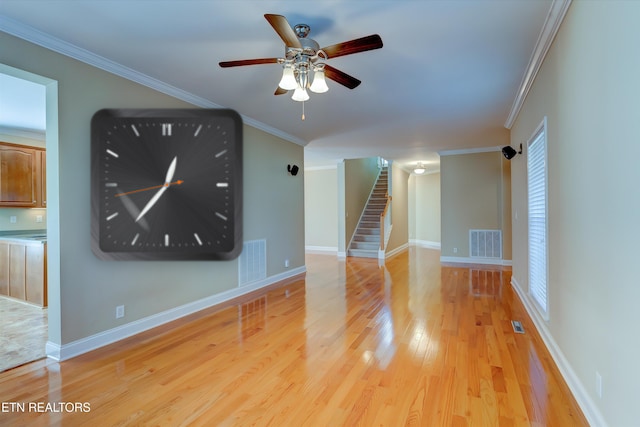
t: 12:36:43
